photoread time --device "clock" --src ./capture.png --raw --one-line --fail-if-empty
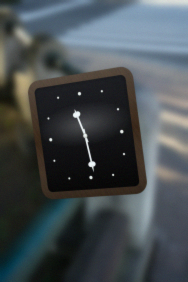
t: 11:29
